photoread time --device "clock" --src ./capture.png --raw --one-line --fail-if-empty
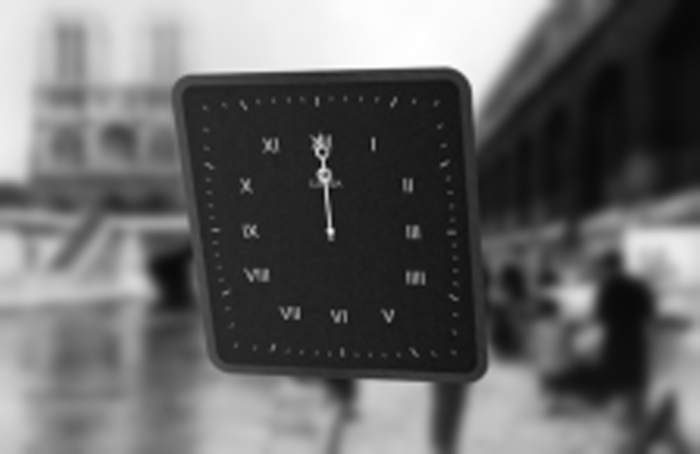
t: 12:00
